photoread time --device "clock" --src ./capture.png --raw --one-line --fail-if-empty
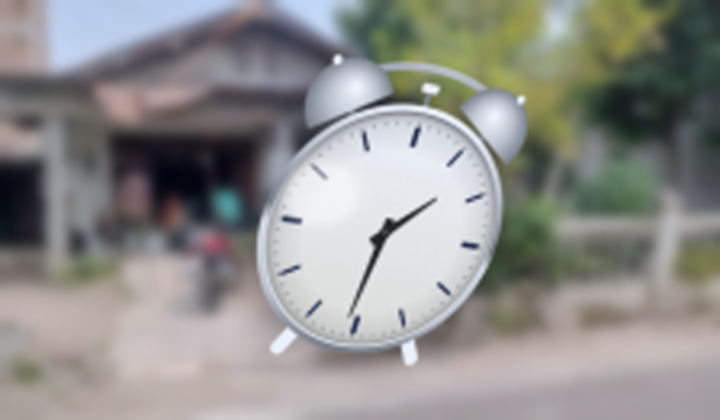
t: 1:31
